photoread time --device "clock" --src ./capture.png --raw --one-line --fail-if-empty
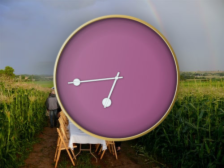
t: 6:44
